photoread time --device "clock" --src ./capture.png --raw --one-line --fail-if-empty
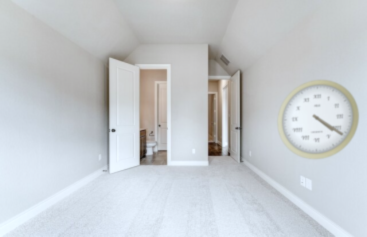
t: 4:21
